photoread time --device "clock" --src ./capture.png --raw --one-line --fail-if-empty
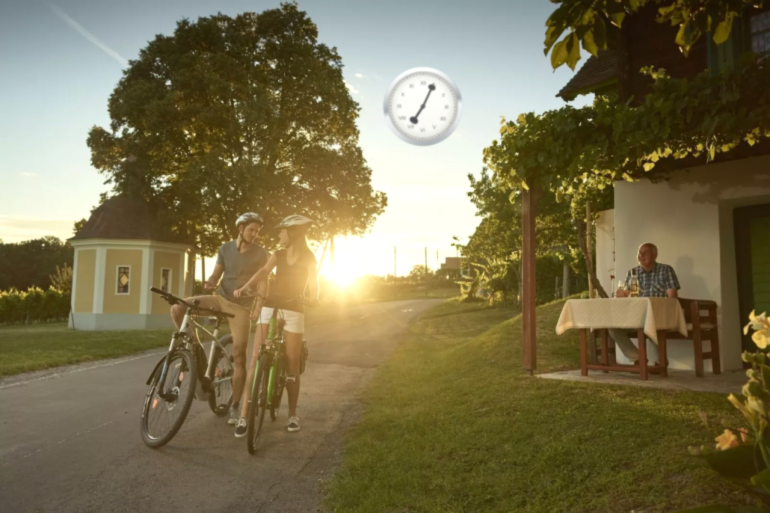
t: 7:04
